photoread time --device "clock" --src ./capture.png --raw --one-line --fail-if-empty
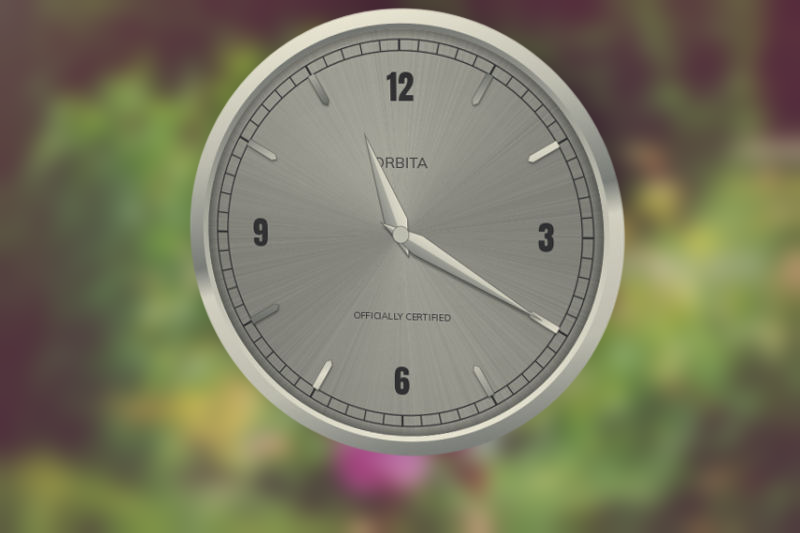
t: 11:20
